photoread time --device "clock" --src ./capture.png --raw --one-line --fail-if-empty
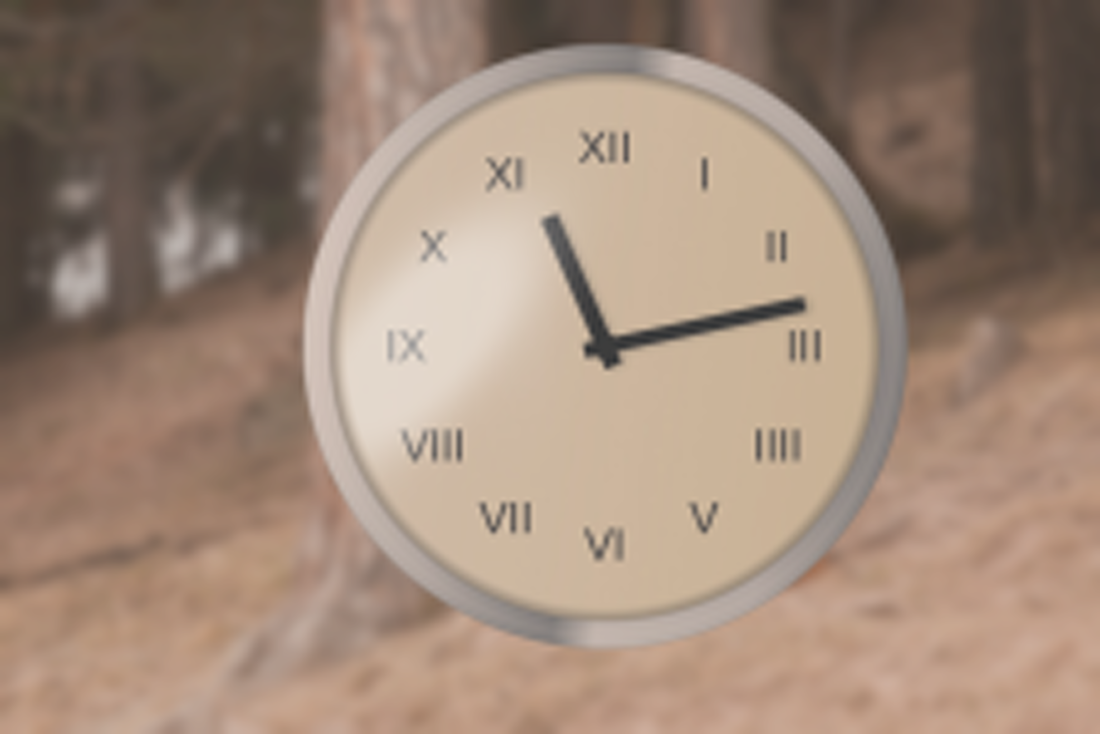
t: 11:13
